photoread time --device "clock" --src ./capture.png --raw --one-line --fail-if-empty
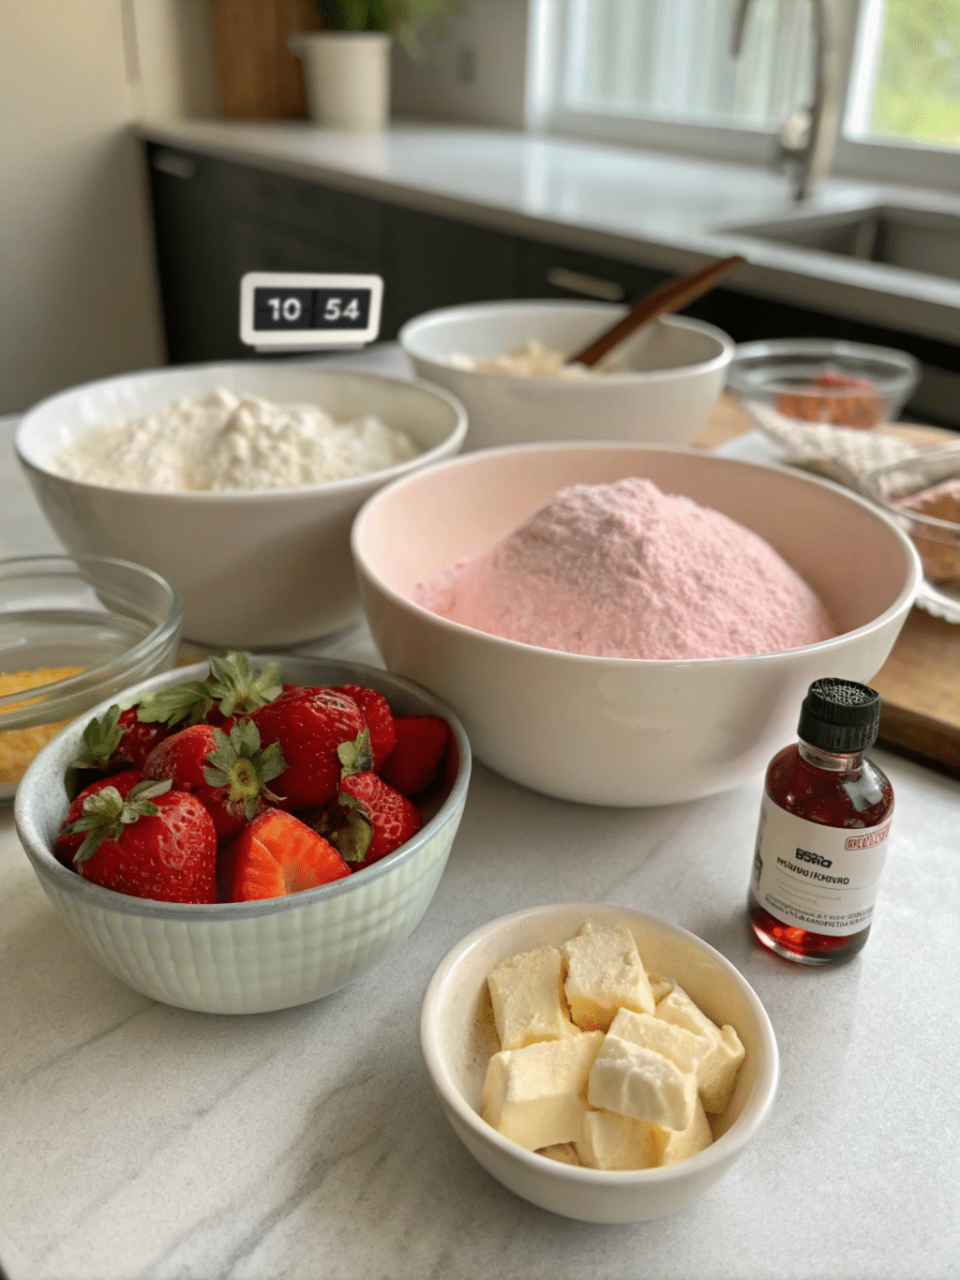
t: 10:54
